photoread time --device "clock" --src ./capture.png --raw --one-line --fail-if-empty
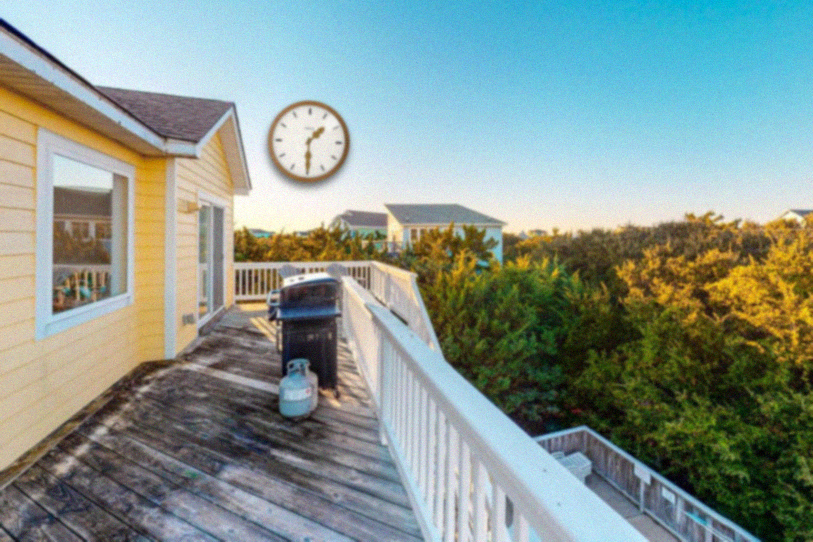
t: 1:30
